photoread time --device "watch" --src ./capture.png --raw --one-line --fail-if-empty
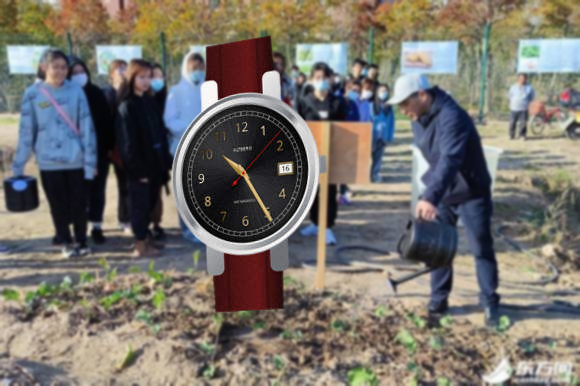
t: 10:25:08
